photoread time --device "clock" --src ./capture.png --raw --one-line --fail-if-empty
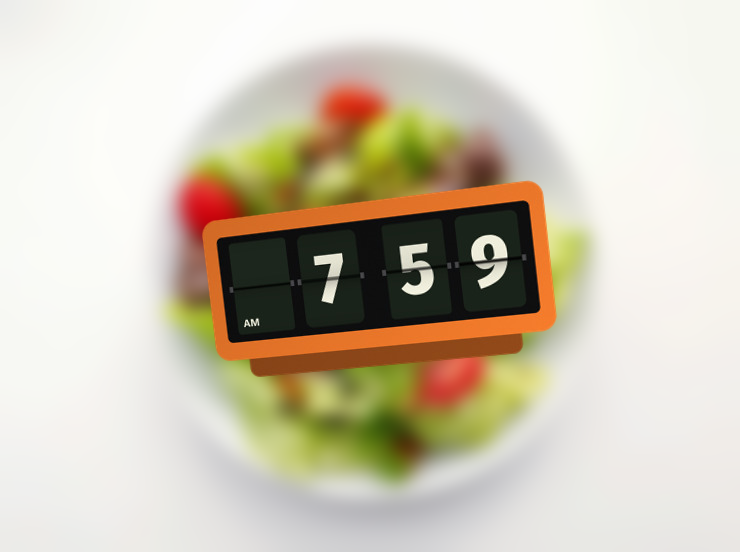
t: 7:59
